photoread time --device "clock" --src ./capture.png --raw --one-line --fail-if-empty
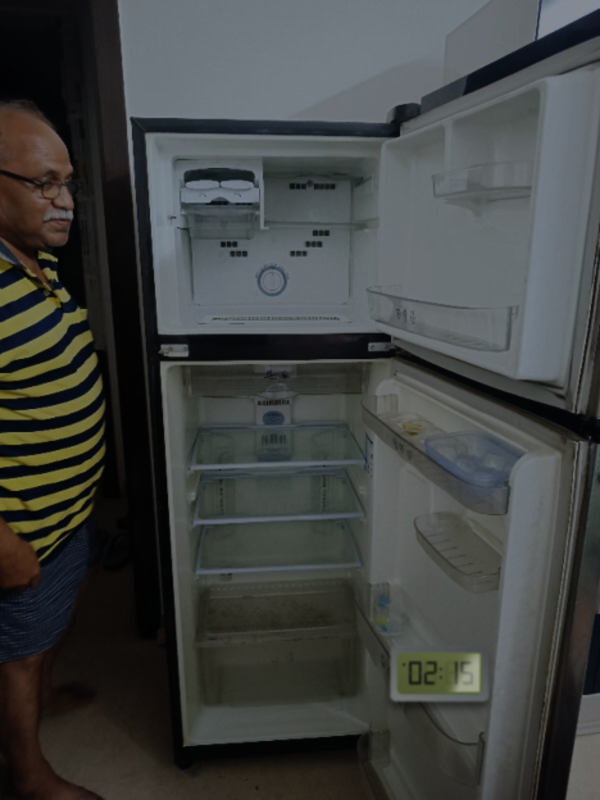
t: 2:15
